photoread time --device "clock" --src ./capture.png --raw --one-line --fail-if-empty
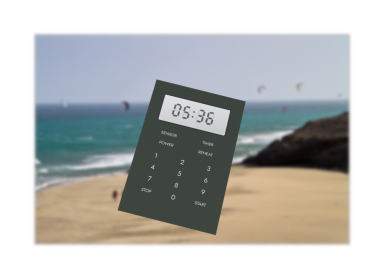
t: 5:36
